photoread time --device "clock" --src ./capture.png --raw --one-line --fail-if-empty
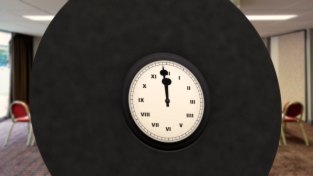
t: 11:59
